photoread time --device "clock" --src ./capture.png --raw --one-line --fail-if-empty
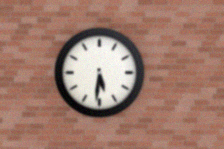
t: 5:31
